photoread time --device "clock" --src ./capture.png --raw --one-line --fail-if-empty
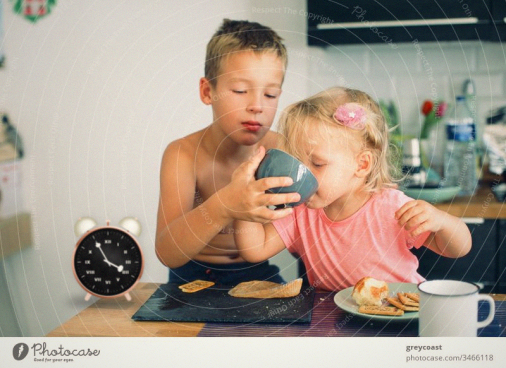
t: 3:55
